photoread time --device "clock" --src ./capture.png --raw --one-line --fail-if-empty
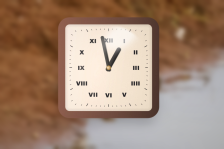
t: 12:58
